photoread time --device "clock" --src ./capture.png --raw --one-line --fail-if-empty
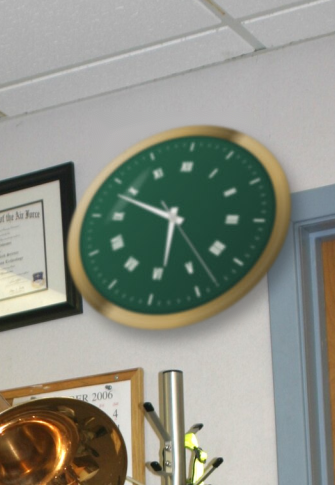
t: 5:48:23
